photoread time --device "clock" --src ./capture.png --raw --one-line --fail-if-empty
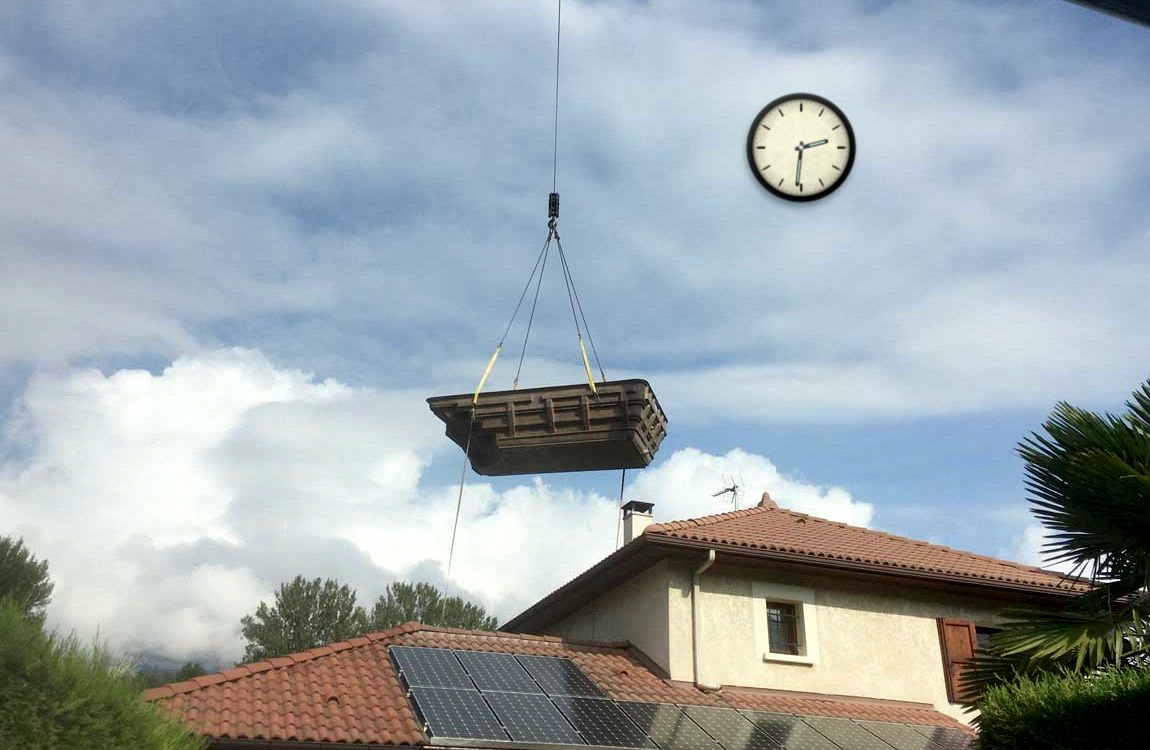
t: 2:31
